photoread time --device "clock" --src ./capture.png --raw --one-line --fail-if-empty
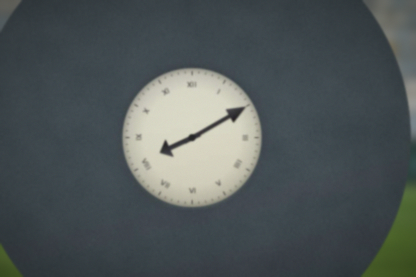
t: 8:10
